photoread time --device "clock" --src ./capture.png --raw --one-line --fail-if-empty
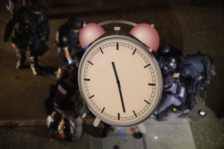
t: 11:28
